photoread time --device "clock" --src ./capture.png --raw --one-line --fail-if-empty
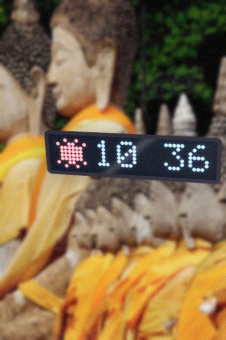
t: 10:36
